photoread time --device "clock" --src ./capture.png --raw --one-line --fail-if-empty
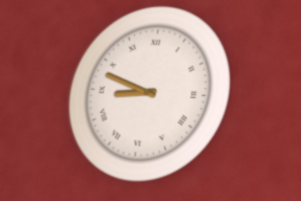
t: 8:48
